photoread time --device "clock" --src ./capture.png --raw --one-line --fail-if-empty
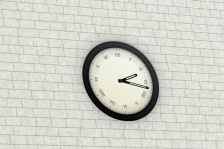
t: 2:17
